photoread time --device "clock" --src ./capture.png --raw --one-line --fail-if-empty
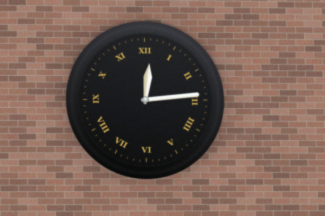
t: 12:14
